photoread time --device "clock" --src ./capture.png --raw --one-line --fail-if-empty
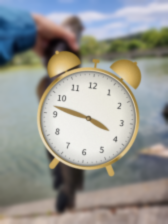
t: 3:47
